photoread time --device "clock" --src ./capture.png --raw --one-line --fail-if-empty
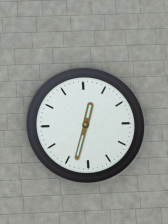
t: 12:33
